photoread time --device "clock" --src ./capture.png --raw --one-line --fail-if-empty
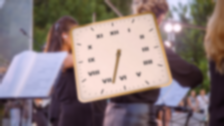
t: 6:33
